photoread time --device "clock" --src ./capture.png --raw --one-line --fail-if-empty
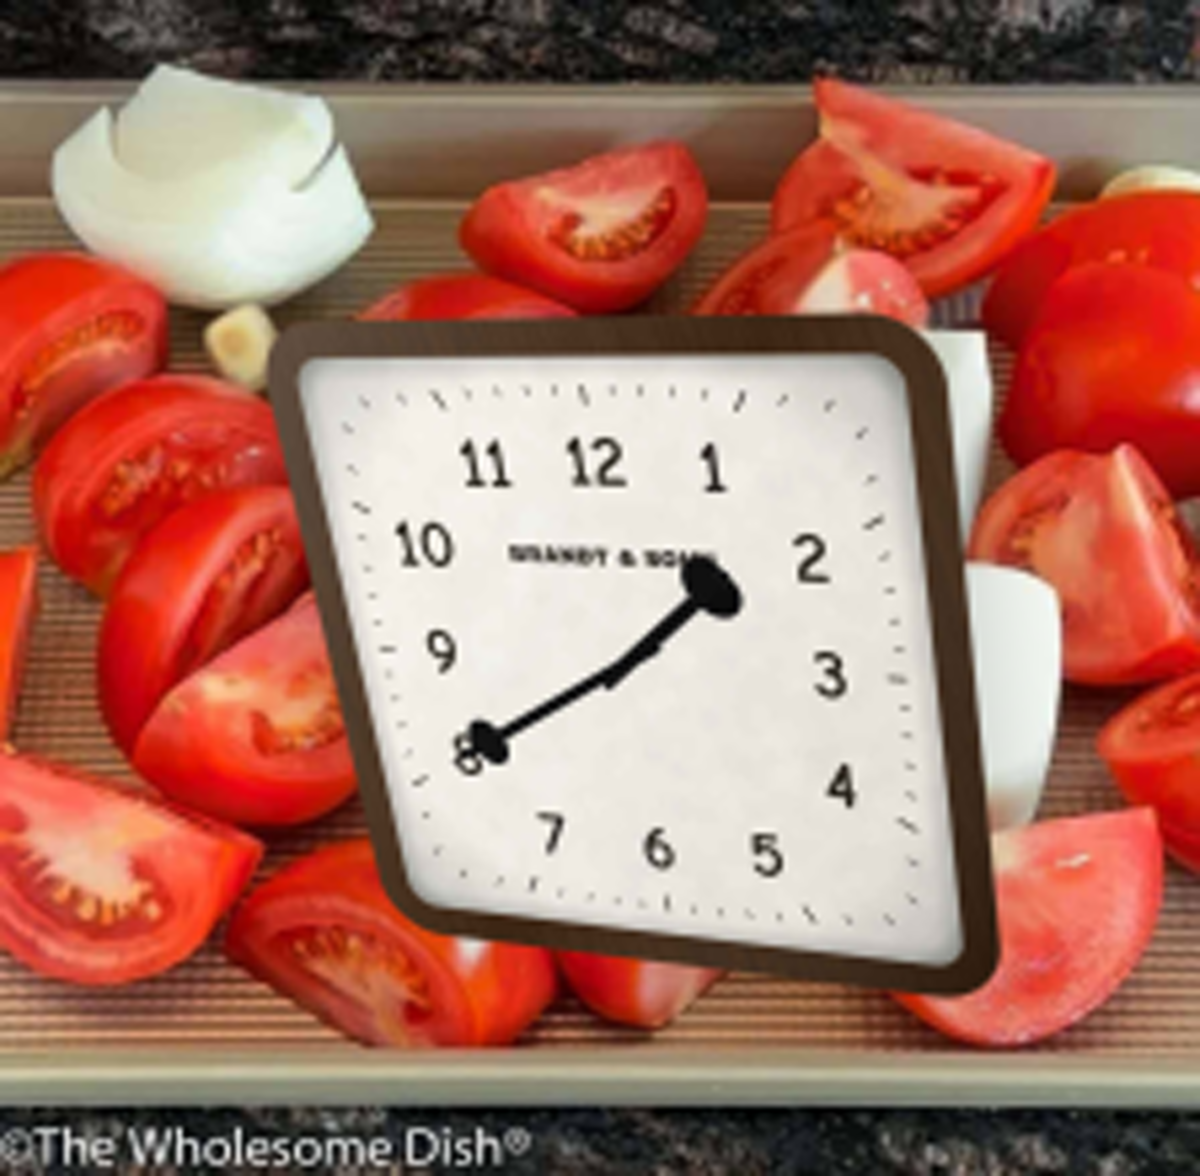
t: 1:40
